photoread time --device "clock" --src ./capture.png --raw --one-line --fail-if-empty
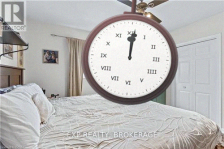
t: 12:01
